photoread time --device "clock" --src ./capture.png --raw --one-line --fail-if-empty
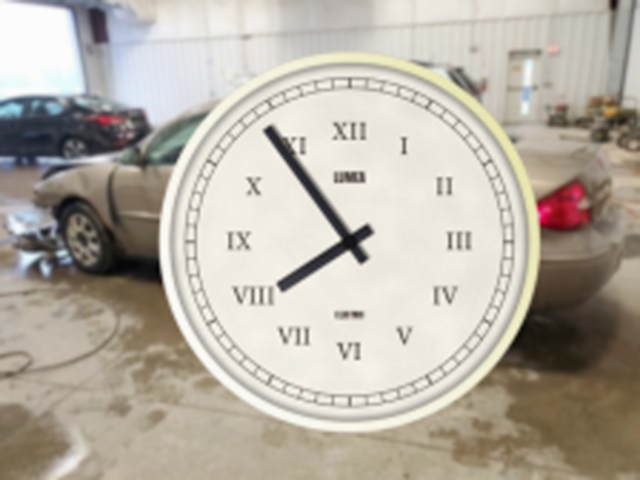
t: 7:54
